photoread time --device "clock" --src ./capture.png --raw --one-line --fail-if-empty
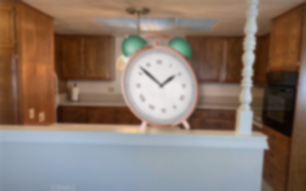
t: 1:52
